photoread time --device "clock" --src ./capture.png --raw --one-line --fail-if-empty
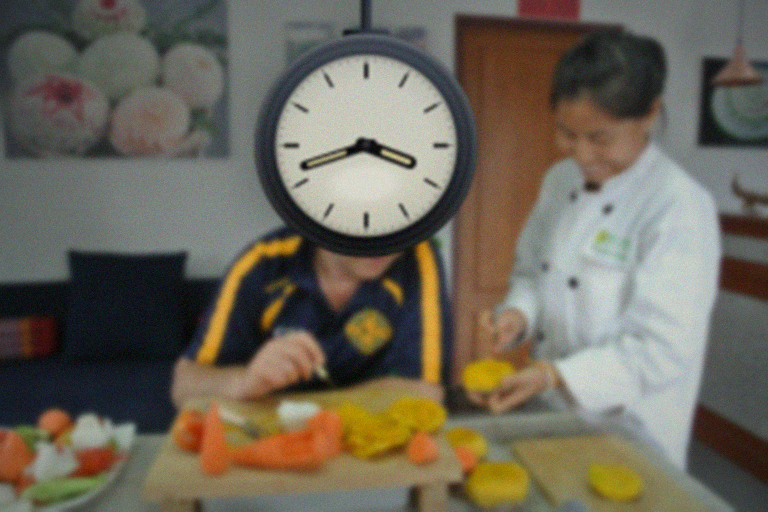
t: 3:42
